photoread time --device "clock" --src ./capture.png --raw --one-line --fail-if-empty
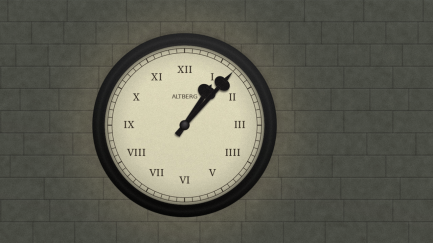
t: 1:07
